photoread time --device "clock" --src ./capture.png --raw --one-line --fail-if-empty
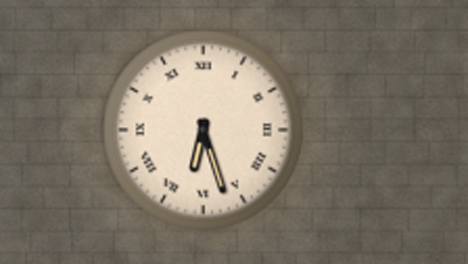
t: 6:27
